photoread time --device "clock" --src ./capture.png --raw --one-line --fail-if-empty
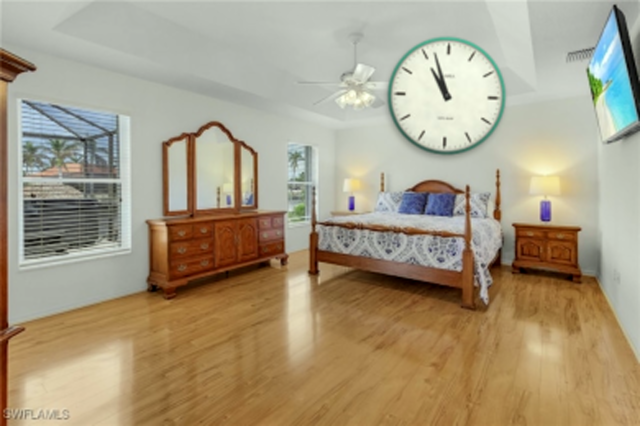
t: 10:57
